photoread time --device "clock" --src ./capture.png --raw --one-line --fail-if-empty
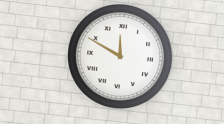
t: 11:49
